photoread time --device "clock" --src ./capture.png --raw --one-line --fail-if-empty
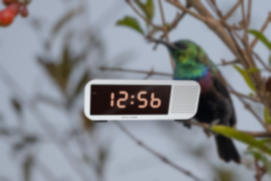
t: 12:56
